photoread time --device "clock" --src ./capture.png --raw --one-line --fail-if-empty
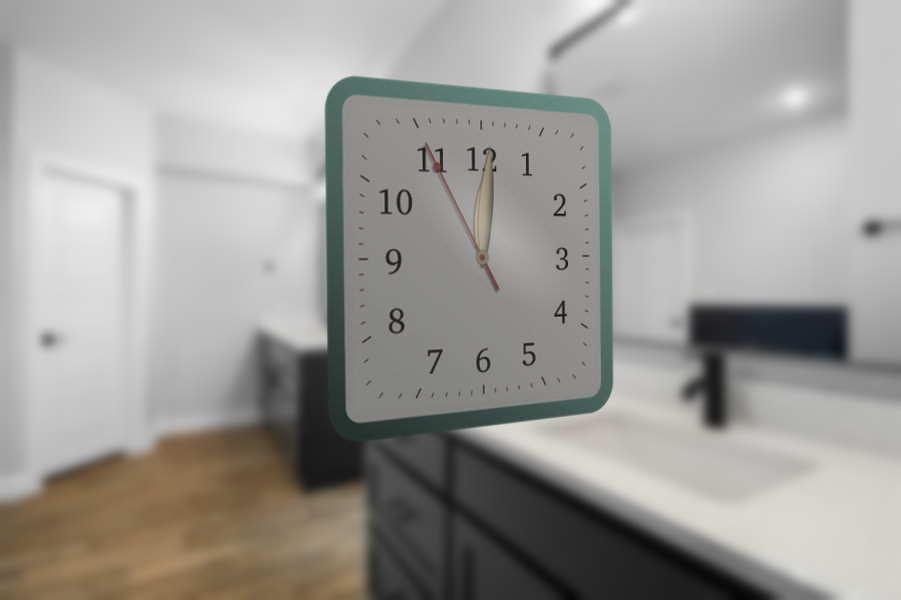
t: 12:00:55
